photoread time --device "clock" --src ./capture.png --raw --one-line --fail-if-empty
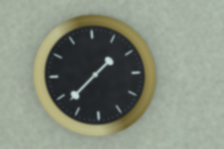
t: 1:38
